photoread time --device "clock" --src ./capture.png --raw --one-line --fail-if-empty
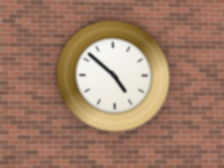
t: 4:52
